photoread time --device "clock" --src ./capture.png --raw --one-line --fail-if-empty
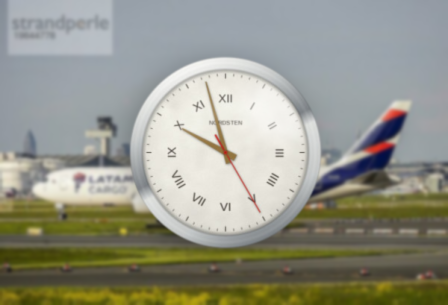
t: 9:57:25
